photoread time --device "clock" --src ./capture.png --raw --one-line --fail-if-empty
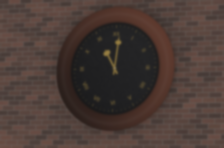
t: 11:01
